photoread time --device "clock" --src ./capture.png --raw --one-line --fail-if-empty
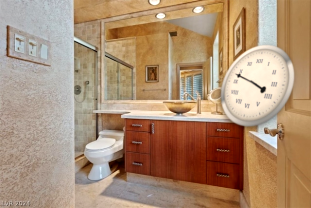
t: 3:48
